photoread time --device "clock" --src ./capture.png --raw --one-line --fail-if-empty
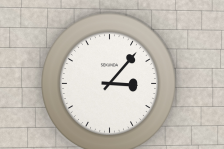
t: 3:07
